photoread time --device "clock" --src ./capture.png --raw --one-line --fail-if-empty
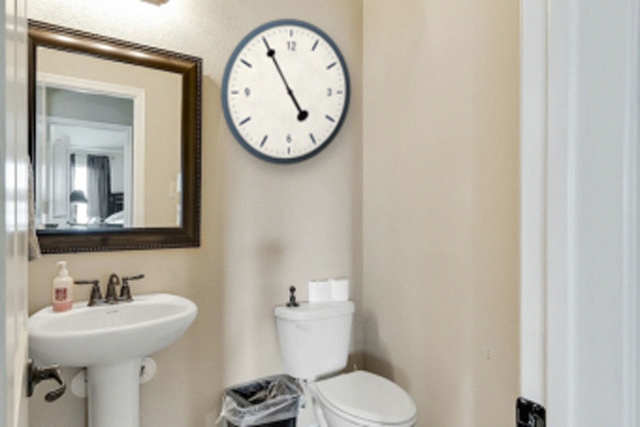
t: 4:55
